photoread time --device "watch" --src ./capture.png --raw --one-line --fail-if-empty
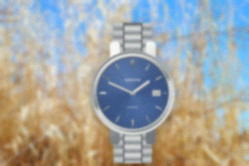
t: 1:49
